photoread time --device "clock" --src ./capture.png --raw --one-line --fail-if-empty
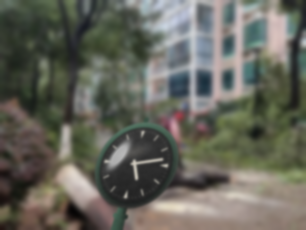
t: 5:13
